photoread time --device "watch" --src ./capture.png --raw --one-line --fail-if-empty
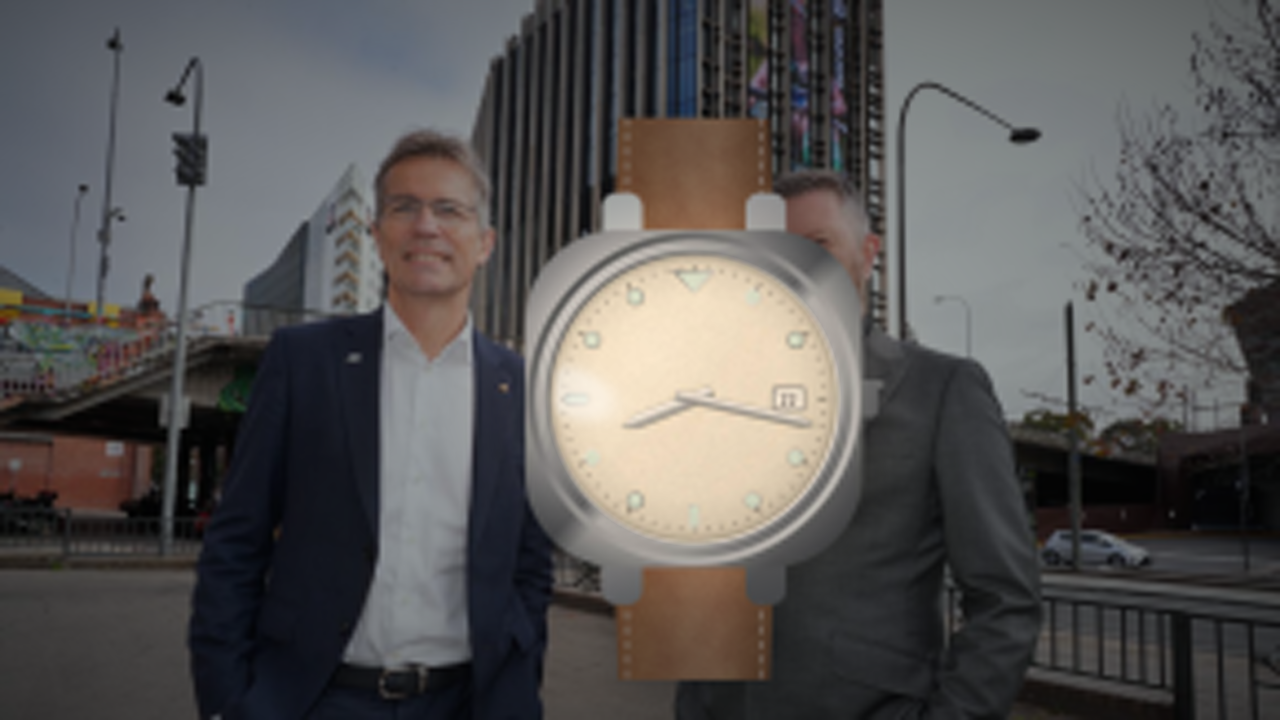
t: 8:17
